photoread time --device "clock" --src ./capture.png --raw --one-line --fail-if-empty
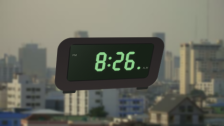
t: 8:26
